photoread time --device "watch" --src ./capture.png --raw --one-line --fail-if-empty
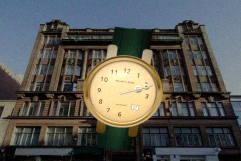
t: 2:11
